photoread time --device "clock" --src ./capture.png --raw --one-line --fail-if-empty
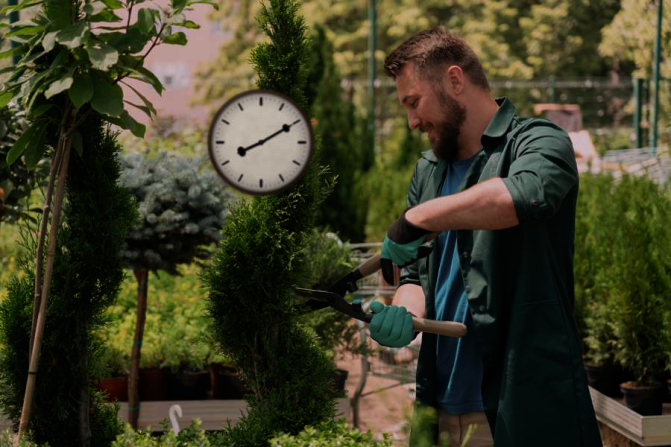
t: 8:10
